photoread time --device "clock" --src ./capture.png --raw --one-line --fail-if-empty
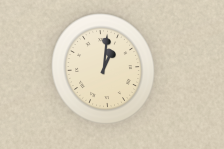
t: 1:02
